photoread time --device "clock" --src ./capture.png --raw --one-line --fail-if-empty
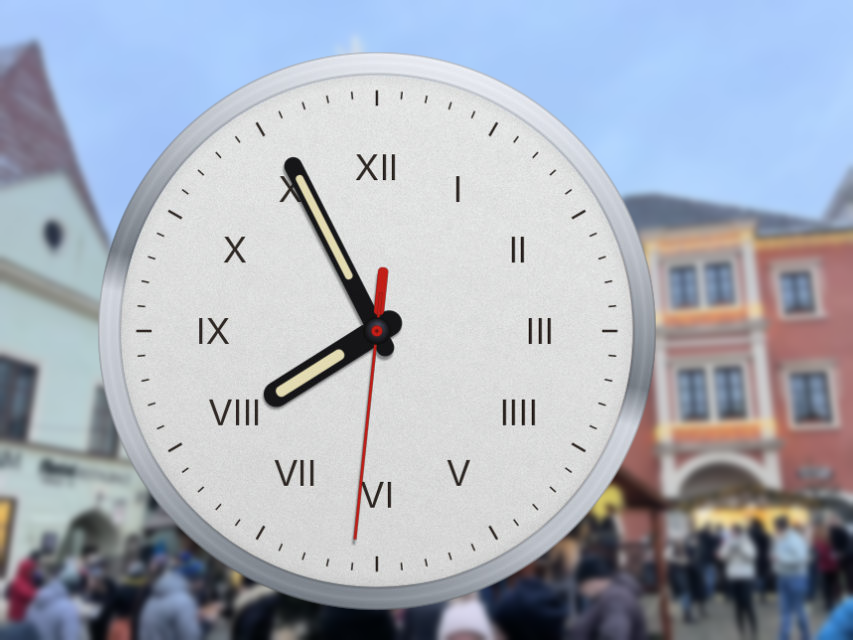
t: 7:55:31
